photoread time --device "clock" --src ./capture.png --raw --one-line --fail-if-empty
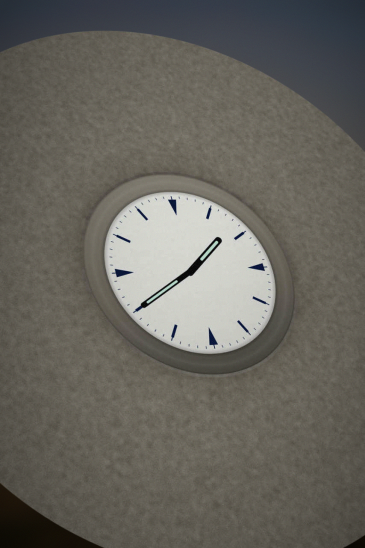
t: 1:40
